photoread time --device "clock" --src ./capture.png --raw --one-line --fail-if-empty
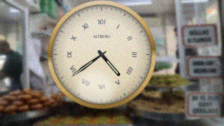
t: 4:39
